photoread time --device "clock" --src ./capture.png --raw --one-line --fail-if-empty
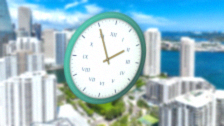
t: 1:55
